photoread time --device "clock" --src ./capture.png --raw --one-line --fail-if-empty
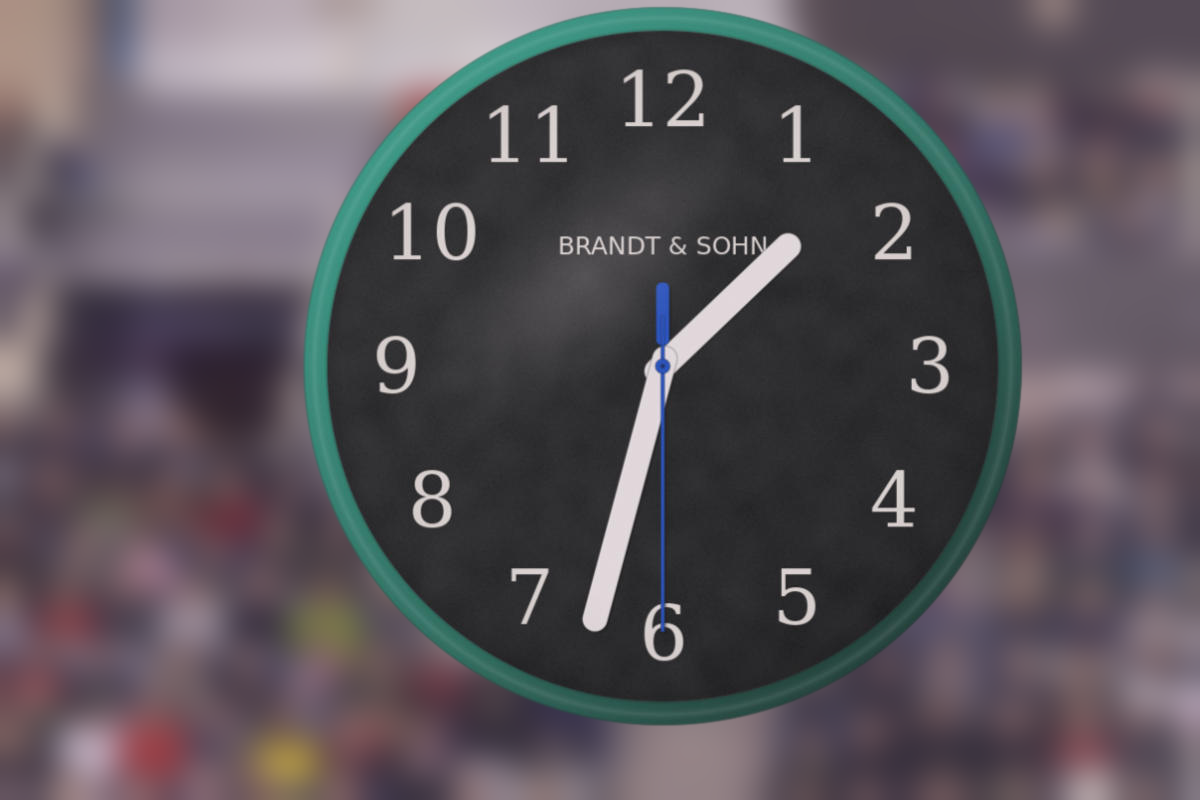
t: 1:32:30
